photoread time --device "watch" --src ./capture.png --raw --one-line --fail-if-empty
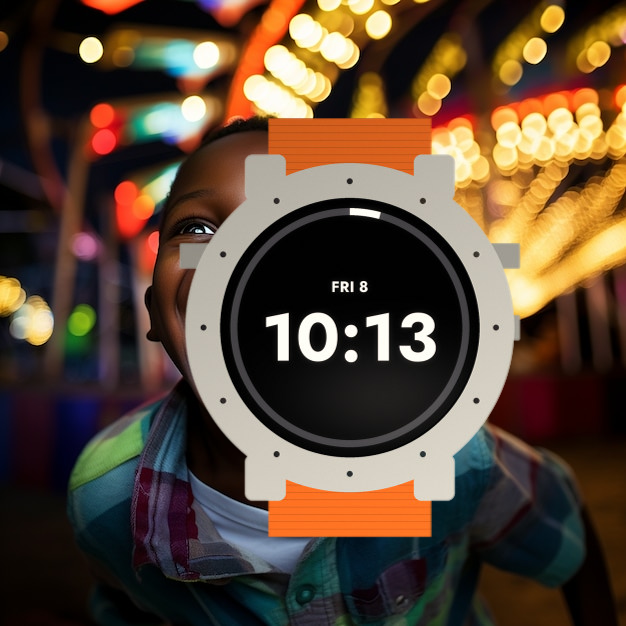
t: 10:13
